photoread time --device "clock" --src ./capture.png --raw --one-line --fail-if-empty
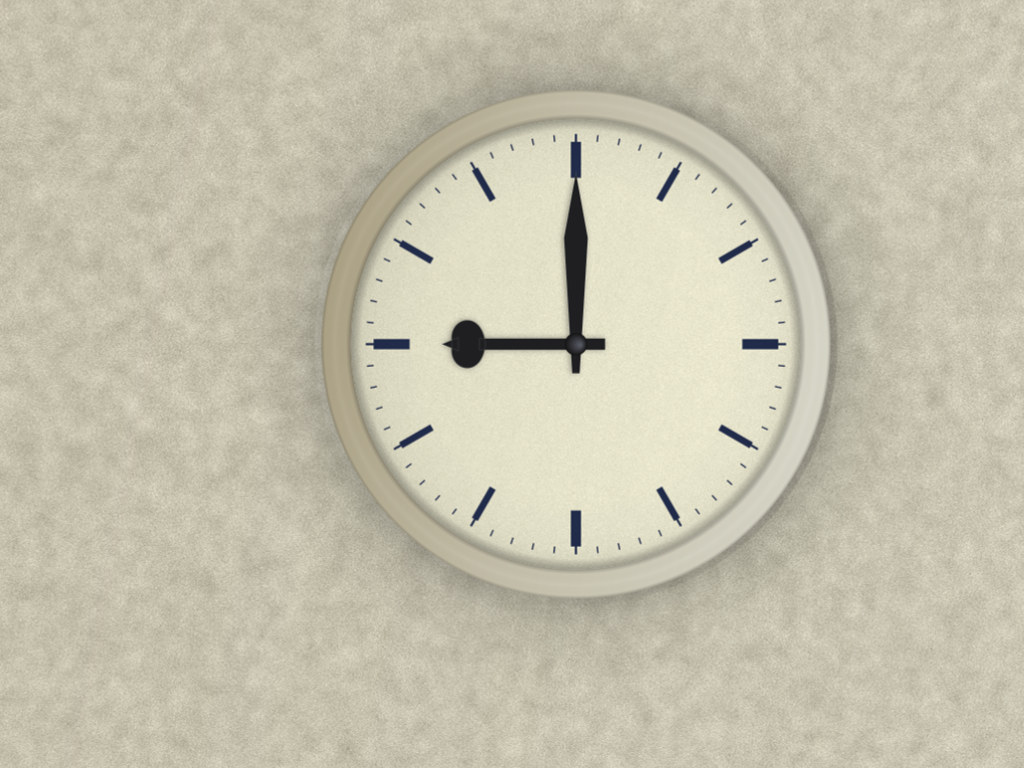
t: 9:00
